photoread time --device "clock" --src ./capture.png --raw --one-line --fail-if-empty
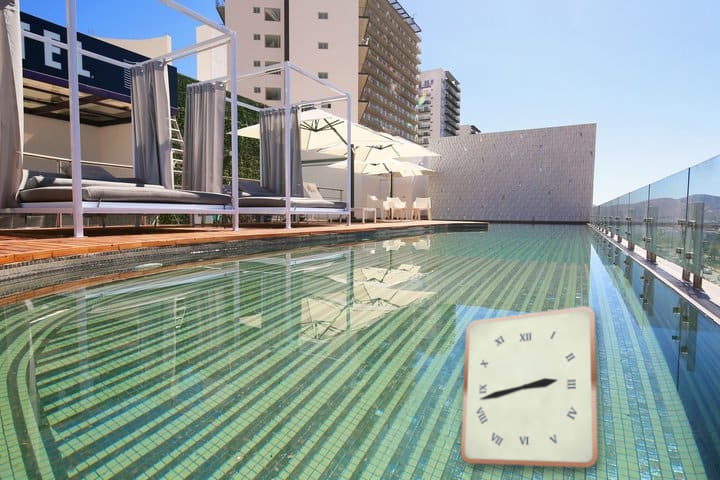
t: 2:43
